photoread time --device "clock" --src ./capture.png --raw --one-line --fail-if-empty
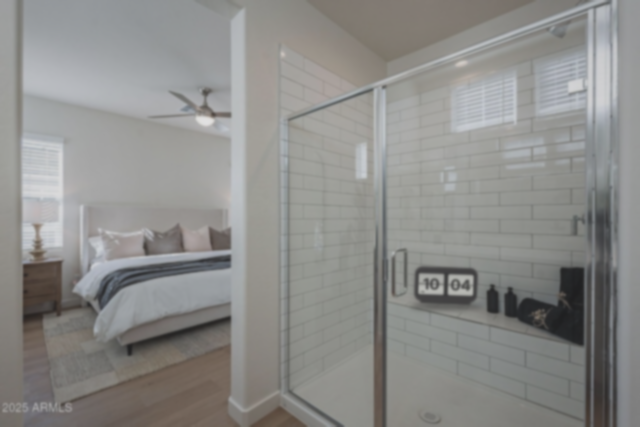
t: 10:04
